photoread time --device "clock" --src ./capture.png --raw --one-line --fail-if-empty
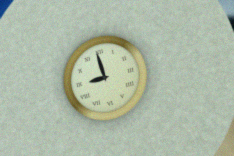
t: 8:59
